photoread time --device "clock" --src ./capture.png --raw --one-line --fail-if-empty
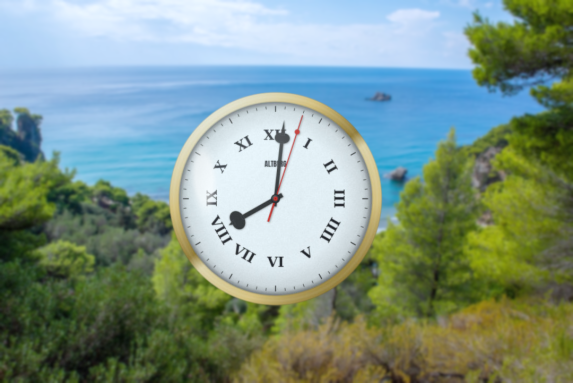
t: 8:01:03
